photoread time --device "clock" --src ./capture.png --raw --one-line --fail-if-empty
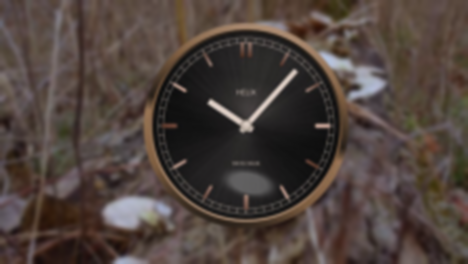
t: 10:07
